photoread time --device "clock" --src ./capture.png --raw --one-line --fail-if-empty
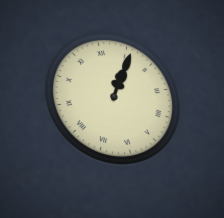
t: 1:06
